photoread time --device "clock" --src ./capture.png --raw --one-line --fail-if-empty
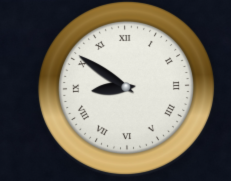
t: 8:51
